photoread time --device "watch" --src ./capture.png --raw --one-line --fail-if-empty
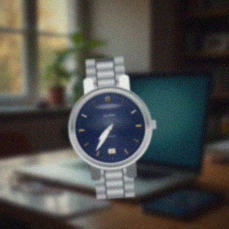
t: 7:36
